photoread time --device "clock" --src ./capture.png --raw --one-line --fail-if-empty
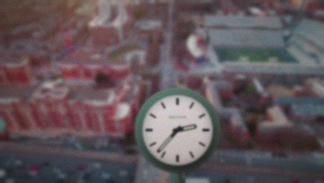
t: 2:37
